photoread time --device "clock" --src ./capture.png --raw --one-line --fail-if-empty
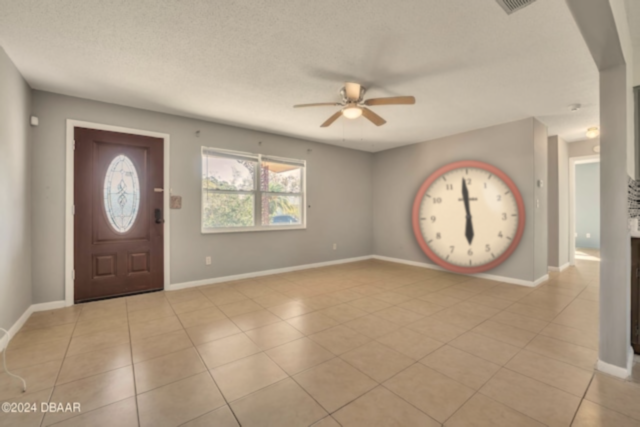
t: 5:59
